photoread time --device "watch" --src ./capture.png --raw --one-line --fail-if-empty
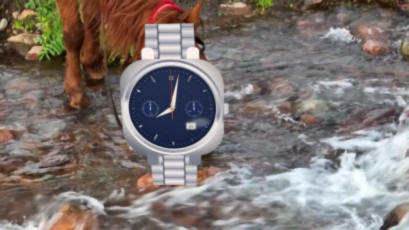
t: 8:02
